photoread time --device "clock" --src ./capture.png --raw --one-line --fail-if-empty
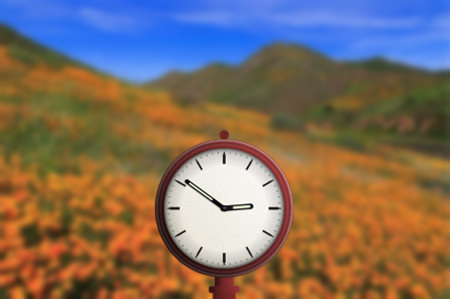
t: 2:51
